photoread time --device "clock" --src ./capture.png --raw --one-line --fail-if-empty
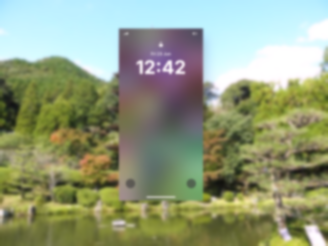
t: 12:42
